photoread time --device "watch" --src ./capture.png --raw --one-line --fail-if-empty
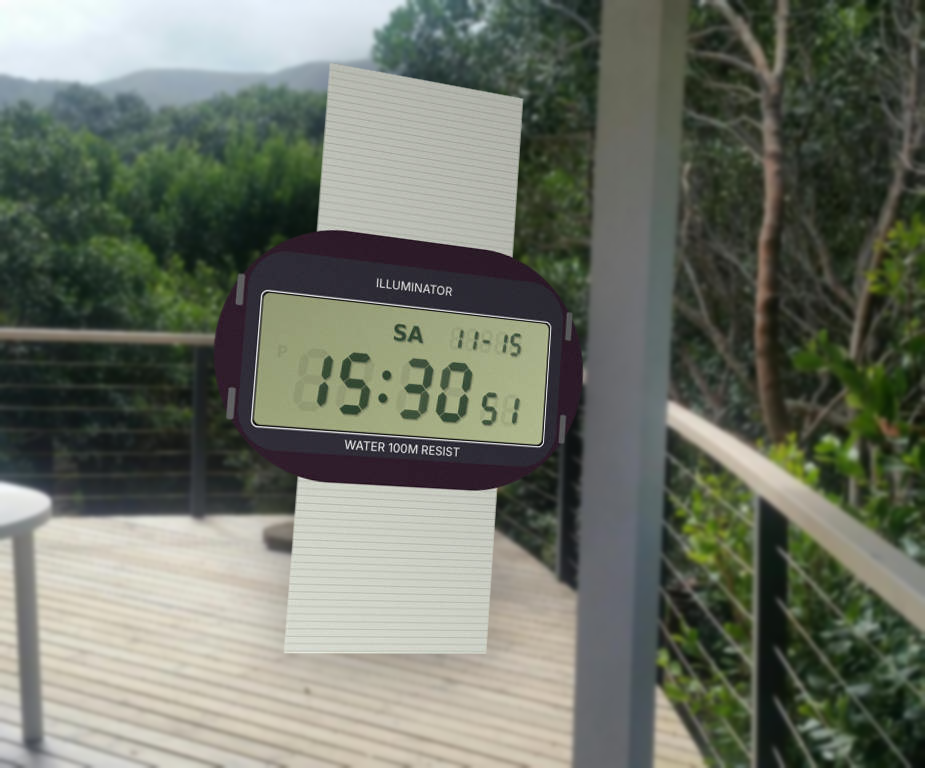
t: 15:30:51
